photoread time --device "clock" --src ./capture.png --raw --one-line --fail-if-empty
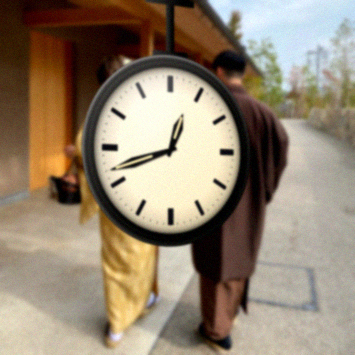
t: 12:42
